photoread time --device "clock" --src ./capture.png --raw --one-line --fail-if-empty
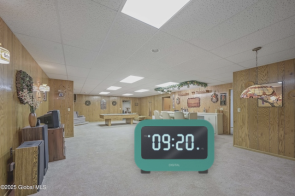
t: 9:20
